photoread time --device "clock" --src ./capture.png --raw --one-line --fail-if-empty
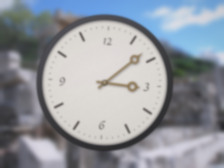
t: 3:08
